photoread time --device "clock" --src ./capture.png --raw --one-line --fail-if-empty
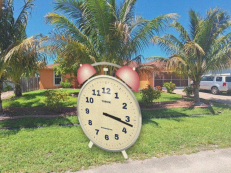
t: 3:17
